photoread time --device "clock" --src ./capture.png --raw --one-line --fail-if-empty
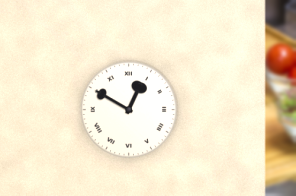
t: 12:50
